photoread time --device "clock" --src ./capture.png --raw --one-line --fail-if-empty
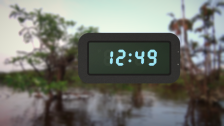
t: 12:49
